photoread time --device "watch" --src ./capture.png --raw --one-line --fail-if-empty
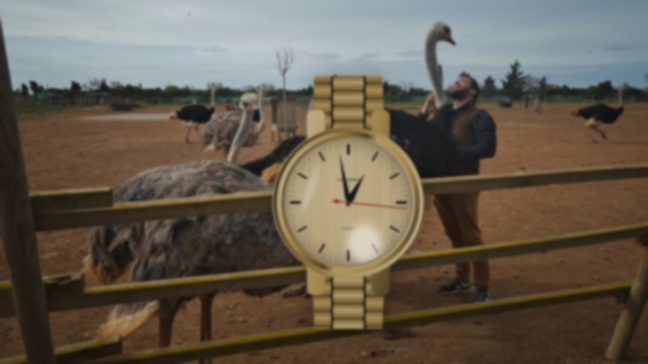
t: 12:58:16
